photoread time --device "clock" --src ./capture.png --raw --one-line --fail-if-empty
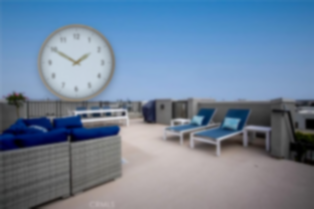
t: 1:50
